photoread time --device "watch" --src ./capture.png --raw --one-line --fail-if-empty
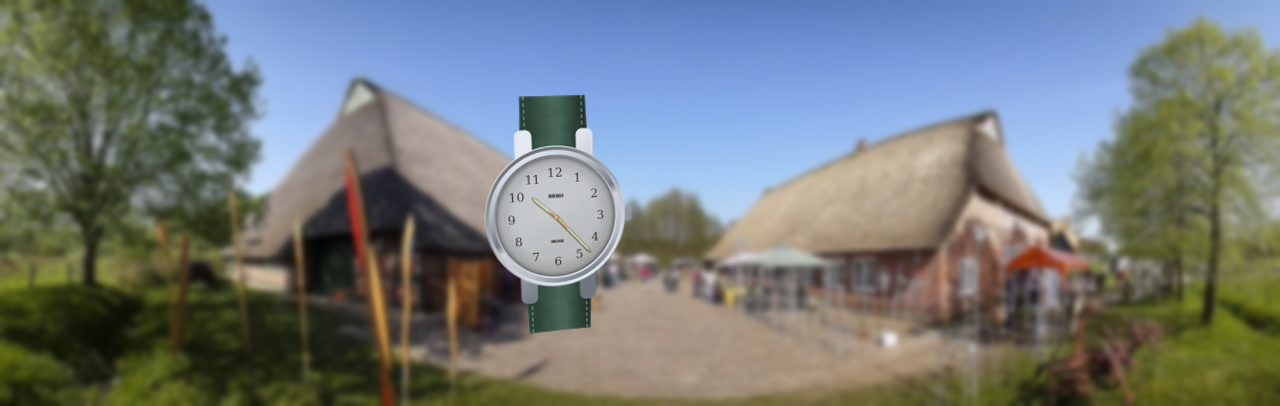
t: 10:23
